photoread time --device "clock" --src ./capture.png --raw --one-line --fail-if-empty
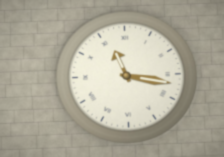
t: 11:17
